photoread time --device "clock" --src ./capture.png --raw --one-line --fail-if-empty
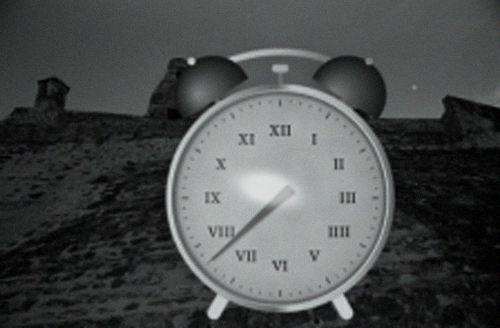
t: 7:38
